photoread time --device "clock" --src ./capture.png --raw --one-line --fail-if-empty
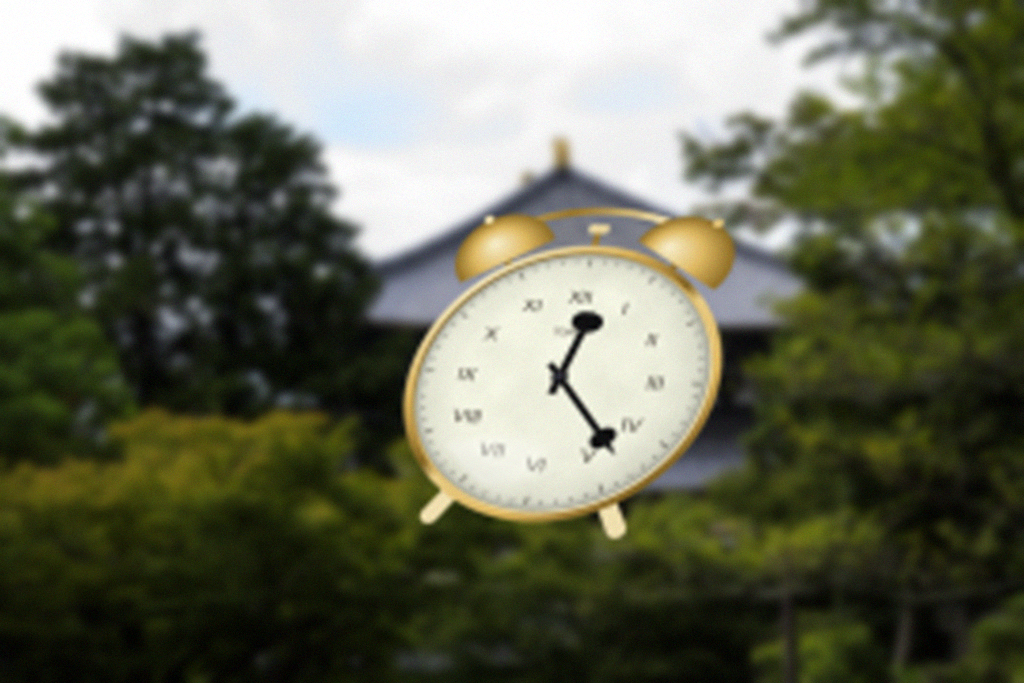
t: 12:23
